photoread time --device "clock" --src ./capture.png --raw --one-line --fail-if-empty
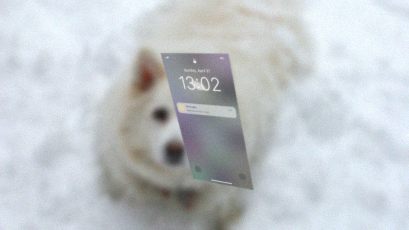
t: 13:02
